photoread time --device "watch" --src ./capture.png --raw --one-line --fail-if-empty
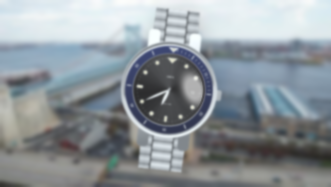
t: 6:40
